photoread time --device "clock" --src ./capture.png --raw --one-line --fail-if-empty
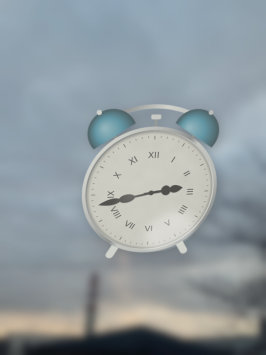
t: 2:43
